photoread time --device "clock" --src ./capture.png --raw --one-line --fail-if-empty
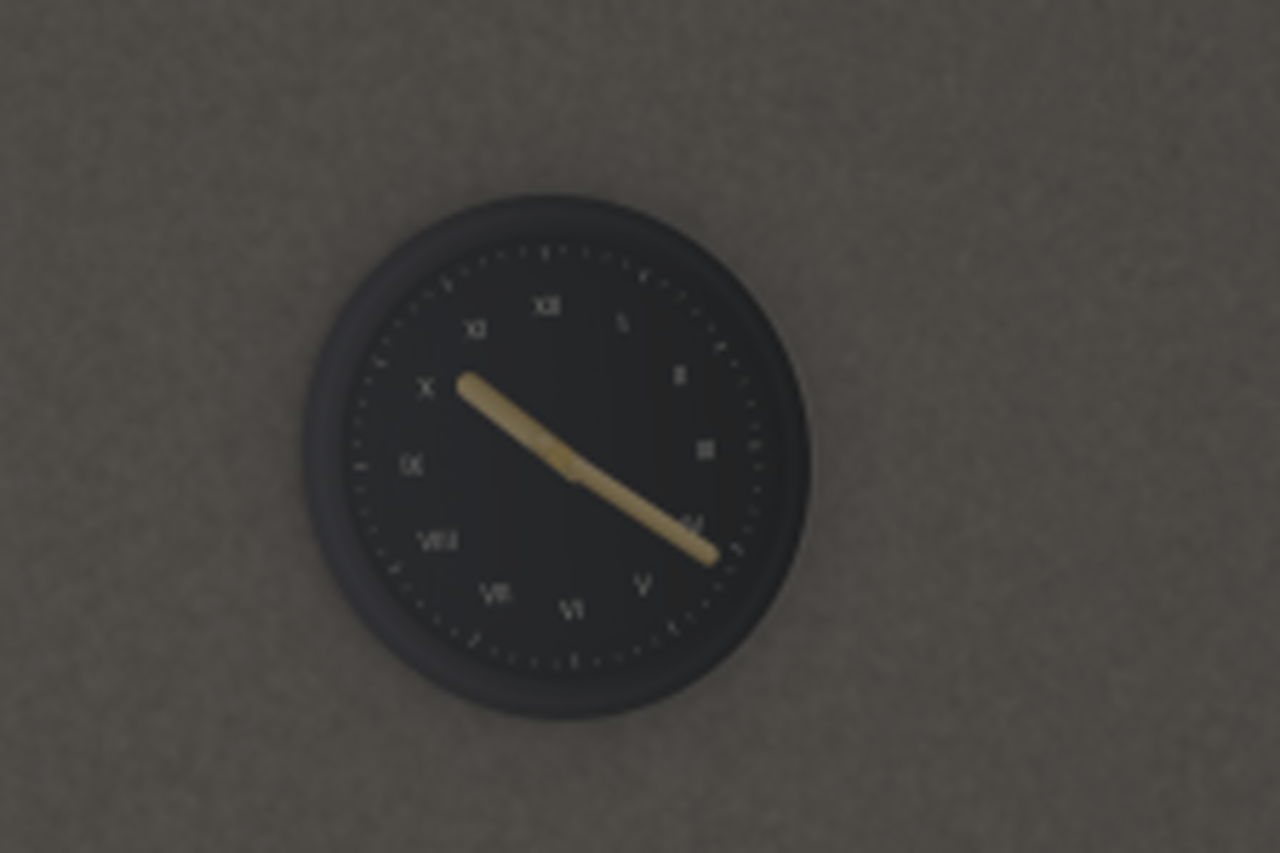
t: 10:21
